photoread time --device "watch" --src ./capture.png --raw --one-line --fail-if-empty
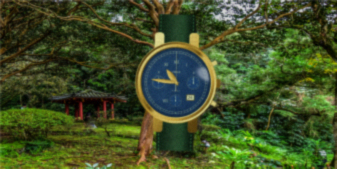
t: 10:46
